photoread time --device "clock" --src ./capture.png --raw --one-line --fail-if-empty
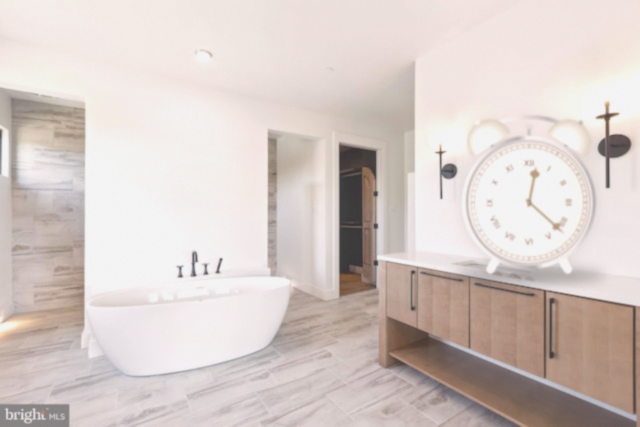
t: 12:22
